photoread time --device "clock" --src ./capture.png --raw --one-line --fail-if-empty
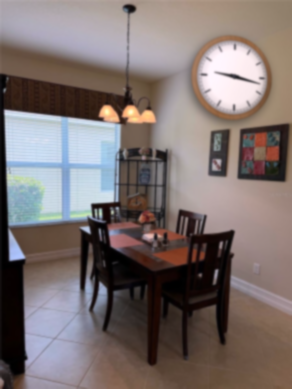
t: 9:17
